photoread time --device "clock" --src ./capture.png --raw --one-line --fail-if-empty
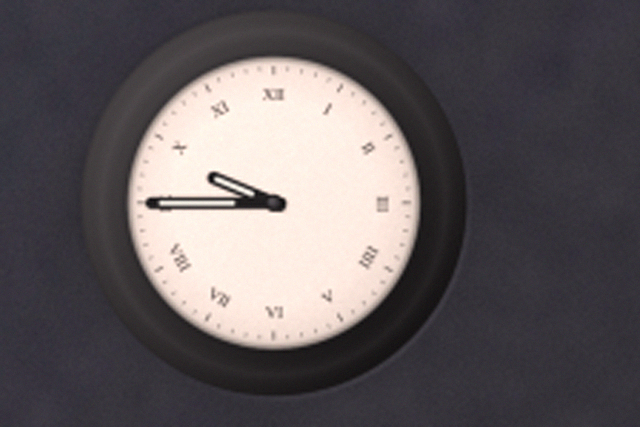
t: 9:45
